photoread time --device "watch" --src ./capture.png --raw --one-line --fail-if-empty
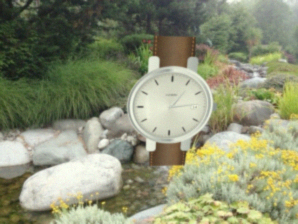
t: 1:14
